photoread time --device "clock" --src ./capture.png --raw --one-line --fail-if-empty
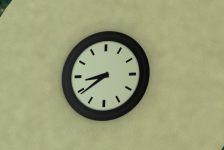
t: 8:39
